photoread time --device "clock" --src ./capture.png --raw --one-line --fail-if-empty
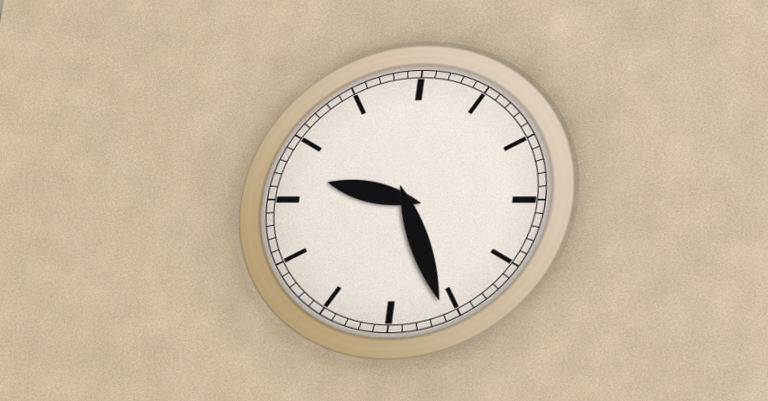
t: 9:26
